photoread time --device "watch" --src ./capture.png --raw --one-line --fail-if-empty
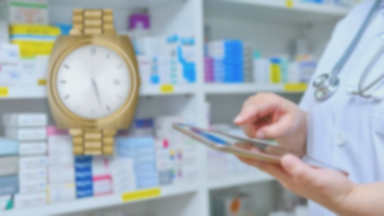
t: 5:27
